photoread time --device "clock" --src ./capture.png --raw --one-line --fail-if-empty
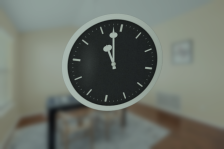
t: 10:58
